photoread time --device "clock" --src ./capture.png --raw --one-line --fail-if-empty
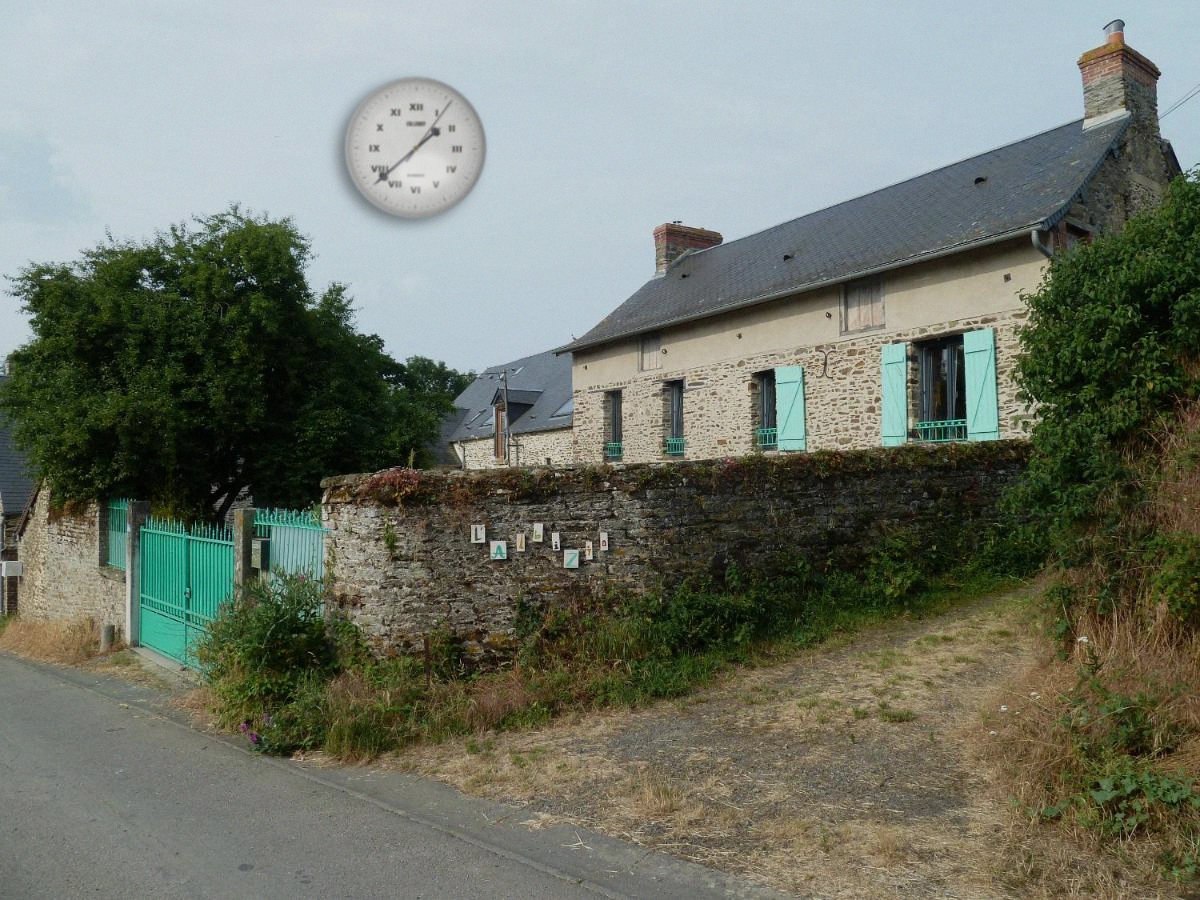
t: 1:38:06
